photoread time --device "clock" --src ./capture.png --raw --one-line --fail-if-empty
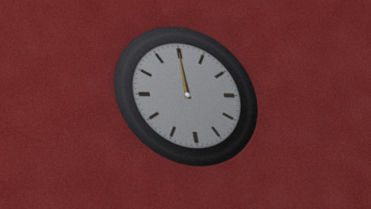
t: 12:00
